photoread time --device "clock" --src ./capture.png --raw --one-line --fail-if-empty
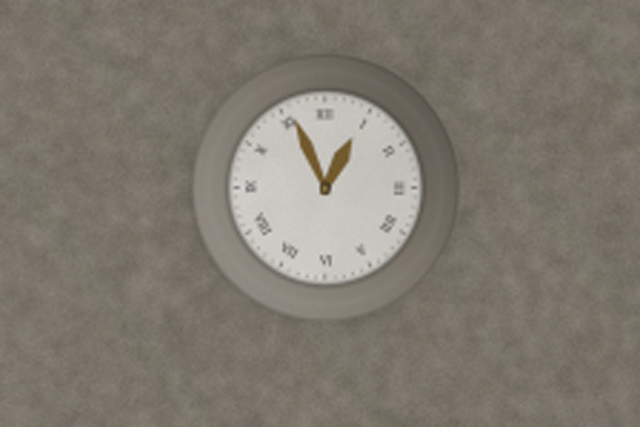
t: 12:56
